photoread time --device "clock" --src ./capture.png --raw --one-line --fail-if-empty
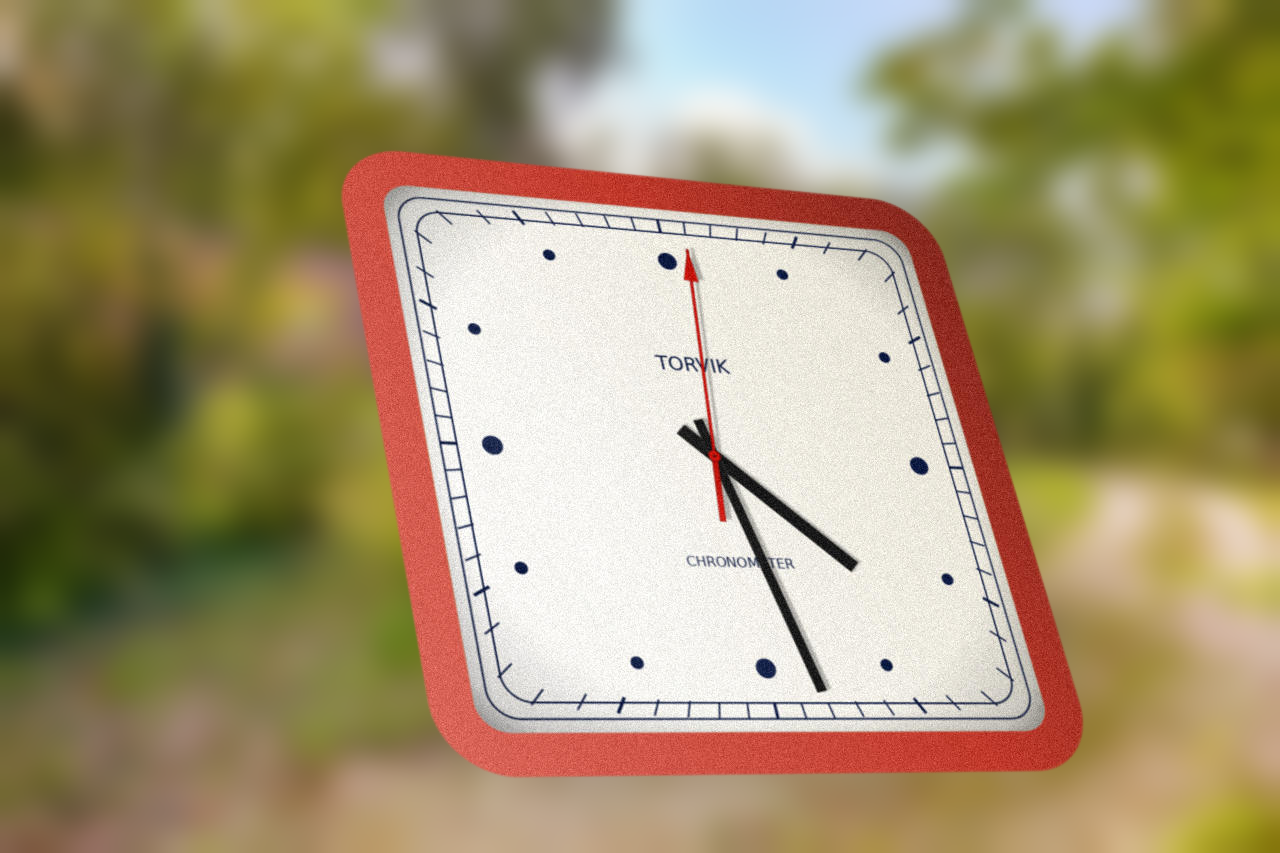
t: 4:28:01
